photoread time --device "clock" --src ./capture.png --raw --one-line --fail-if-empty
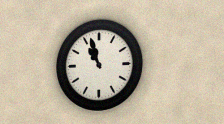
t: 10:57
